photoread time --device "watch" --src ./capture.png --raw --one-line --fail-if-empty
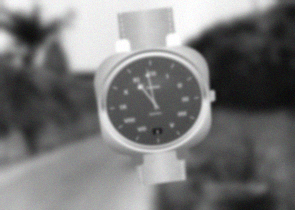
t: 10:59
